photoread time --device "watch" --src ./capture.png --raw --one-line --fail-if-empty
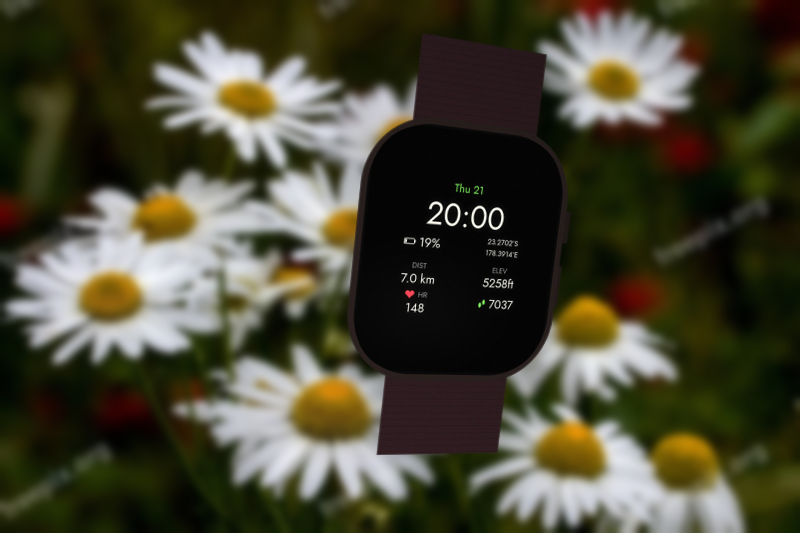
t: 20:00
